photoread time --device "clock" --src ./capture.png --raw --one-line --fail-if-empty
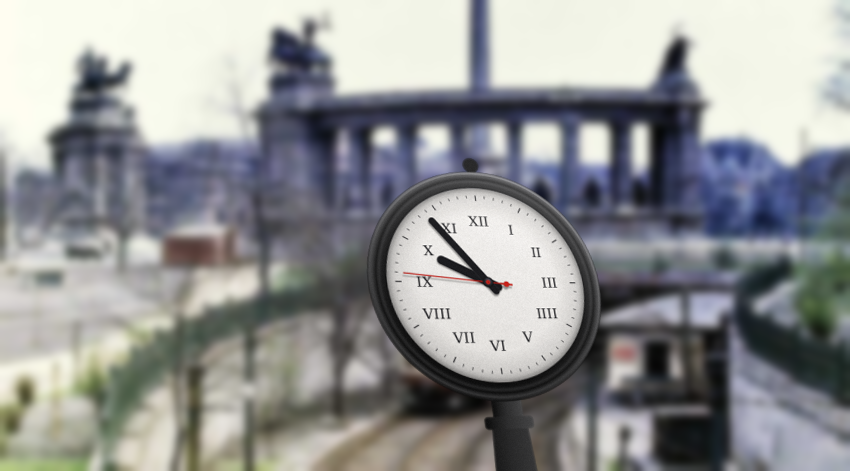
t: 9:53:46
